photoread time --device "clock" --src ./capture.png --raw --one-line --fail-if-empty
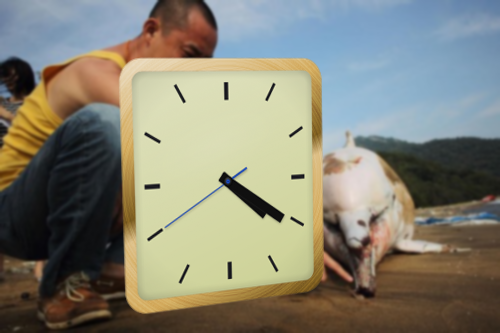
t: 4:20:40
